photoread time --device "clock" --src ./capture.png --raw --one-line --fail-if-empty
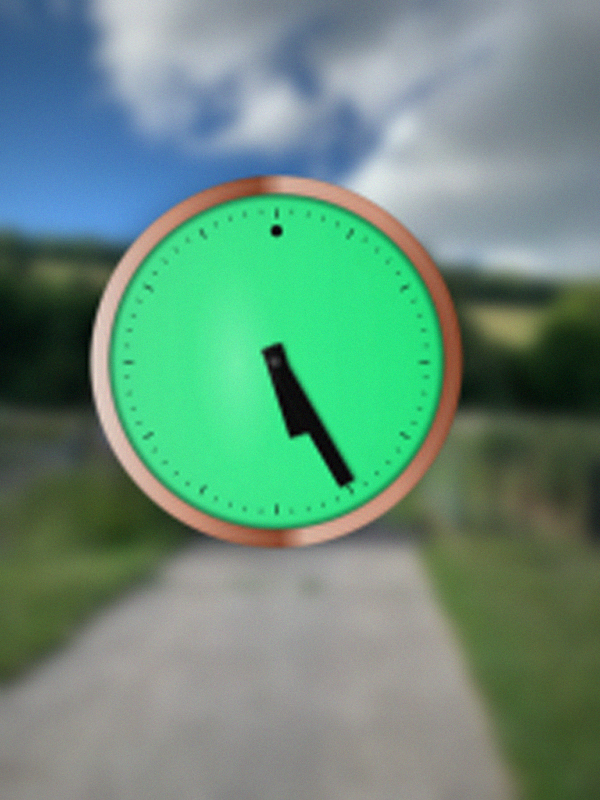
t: 5:25
